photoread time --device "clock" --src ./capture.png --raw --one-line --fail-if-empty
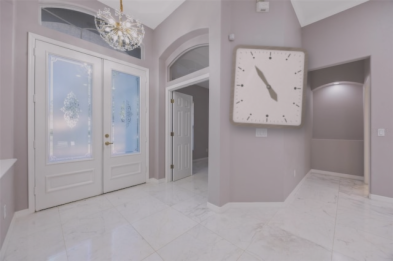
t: 4:54
